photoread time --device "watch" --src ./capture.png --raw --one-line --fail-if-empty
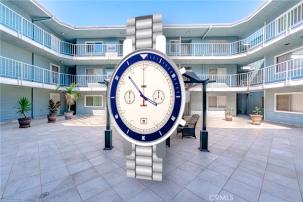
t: 3:53
